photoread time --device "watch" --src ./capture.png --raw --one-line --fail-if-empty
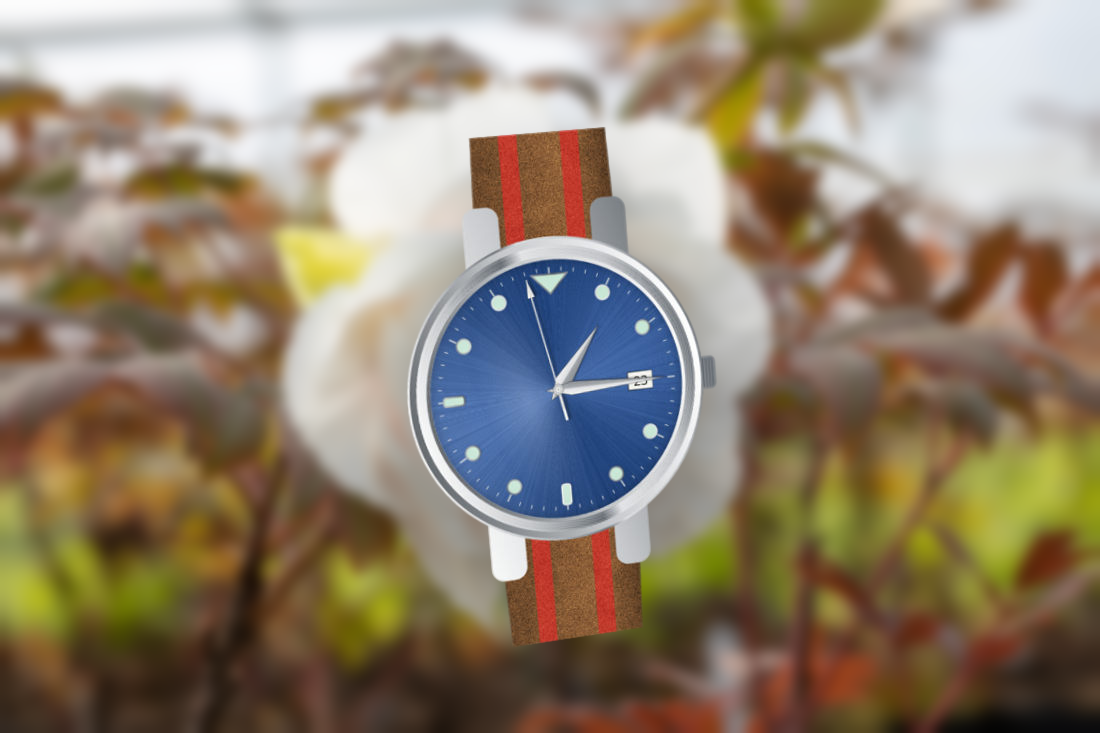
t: 1:14:58
